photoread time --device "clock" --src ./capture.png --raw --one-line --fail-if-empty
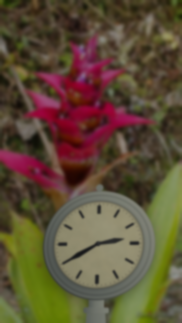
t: 2:40
